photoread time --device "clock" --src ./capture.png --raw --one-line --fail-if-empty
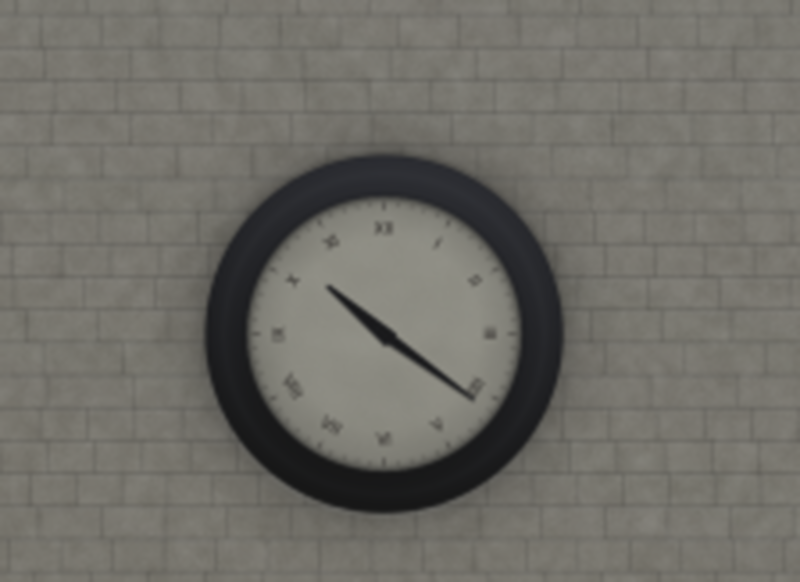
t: 10:21
